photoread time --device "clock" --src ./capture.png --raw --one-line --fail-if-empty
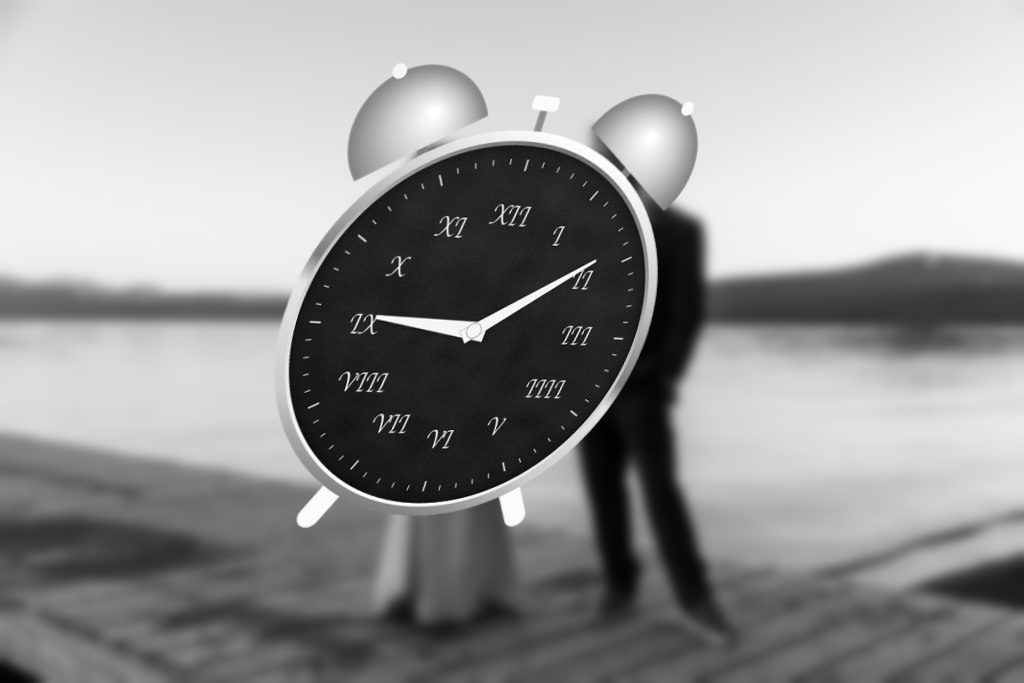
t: 9:09
